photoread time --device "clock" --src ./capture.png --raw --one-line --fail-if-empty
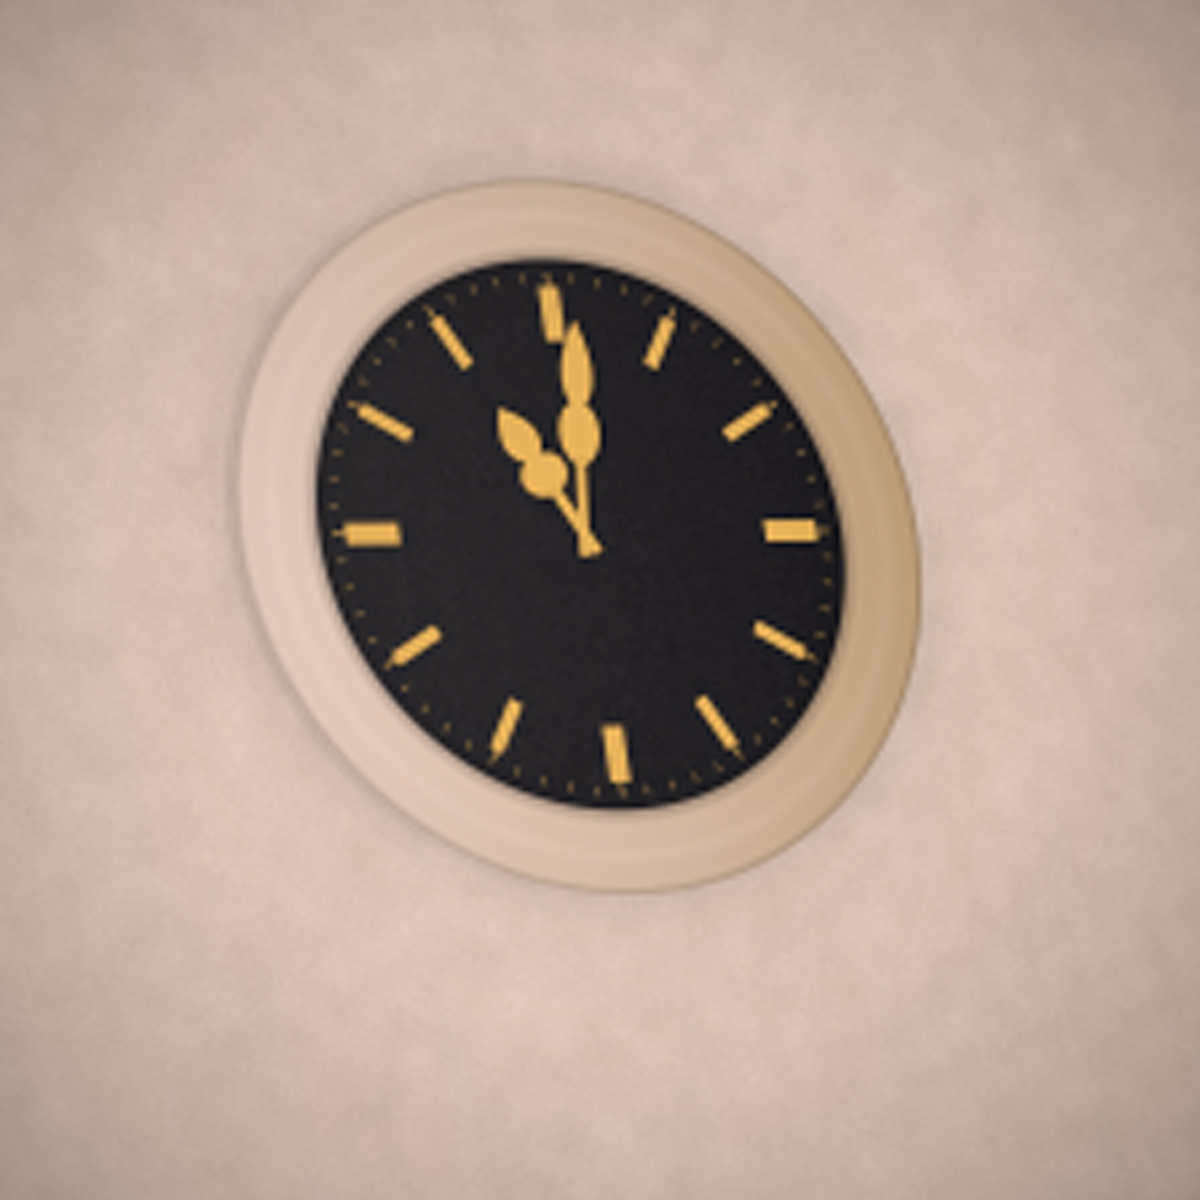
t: 11:01
